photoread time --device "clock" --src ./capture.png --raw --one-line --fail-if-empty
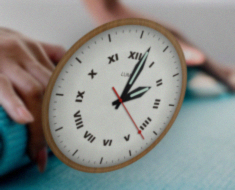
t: 2:02:22
